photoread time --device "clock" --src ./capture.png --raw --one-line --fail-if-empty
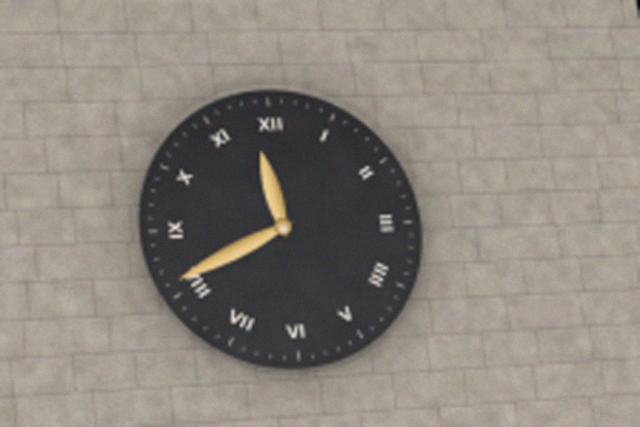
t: 11:41
